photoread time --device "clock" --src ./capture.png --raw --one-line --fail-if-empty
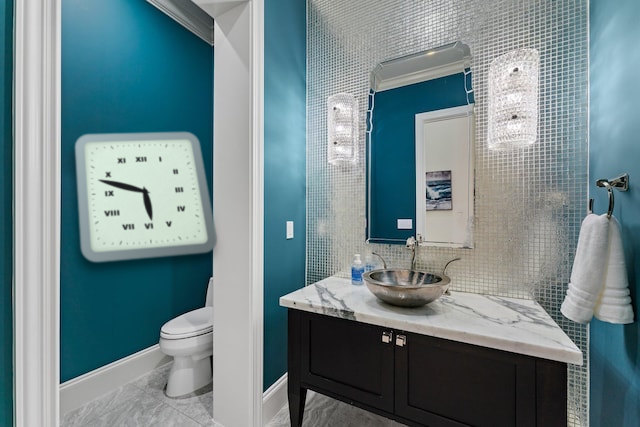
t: 5:48
